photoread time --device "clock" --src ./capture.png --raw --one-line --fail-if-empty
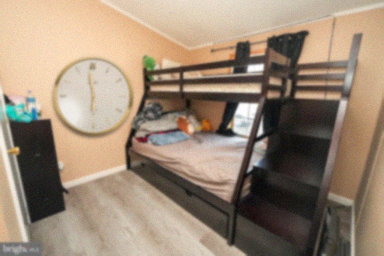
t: 5:59
